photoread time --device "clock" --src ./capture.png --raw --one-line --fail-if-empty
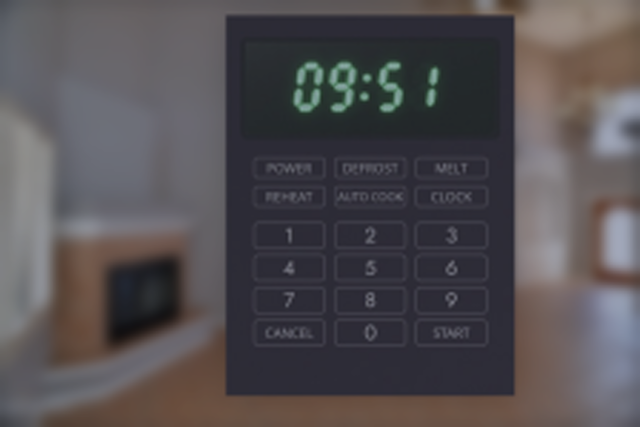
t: 9:51
